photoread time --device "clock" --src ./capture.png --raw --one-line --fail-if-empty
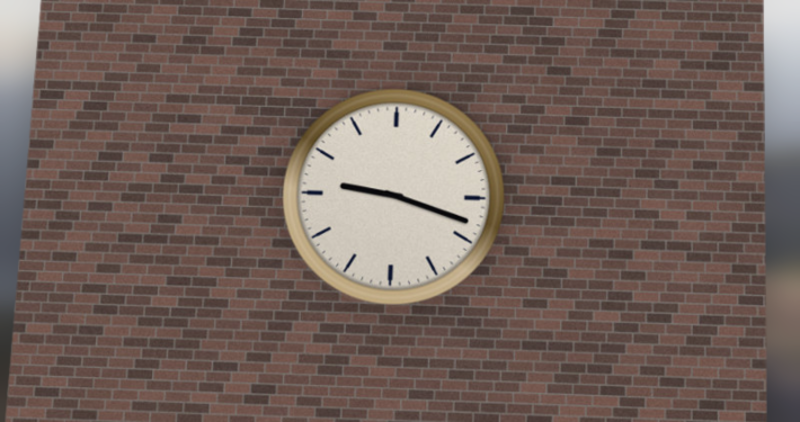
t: 9:18
